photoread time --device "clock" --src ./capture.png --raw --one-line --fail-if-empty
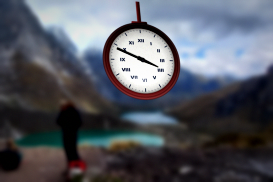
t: 3:49
